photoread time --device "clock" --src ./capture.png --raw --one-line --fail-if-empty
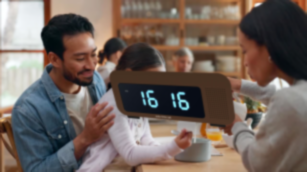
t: 16:16
